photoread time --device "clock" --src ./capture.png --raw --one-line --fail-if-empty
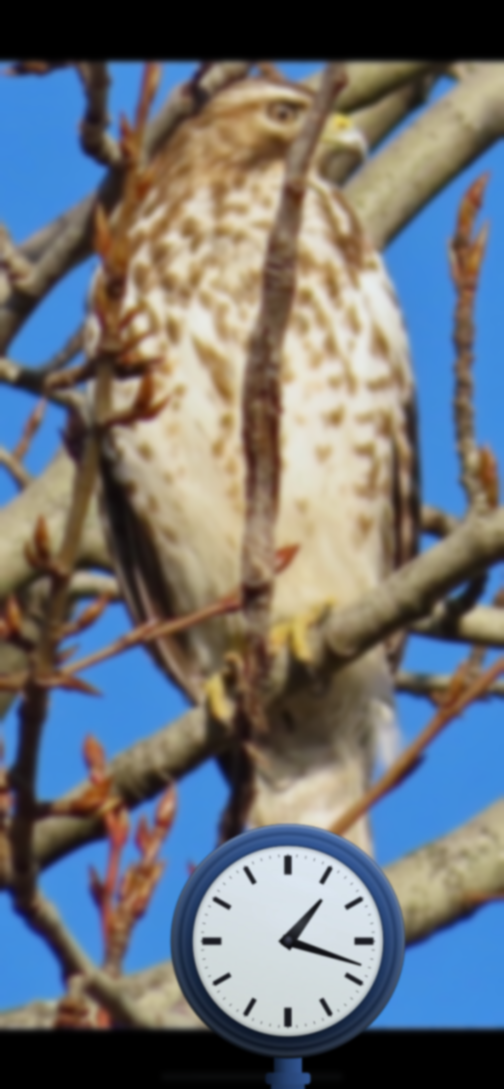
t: 1:18
